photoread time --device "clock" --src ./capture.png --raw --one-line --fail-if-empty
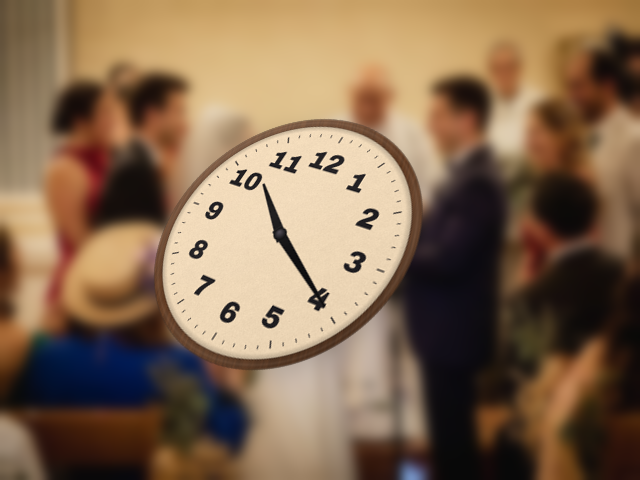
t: 10:20
